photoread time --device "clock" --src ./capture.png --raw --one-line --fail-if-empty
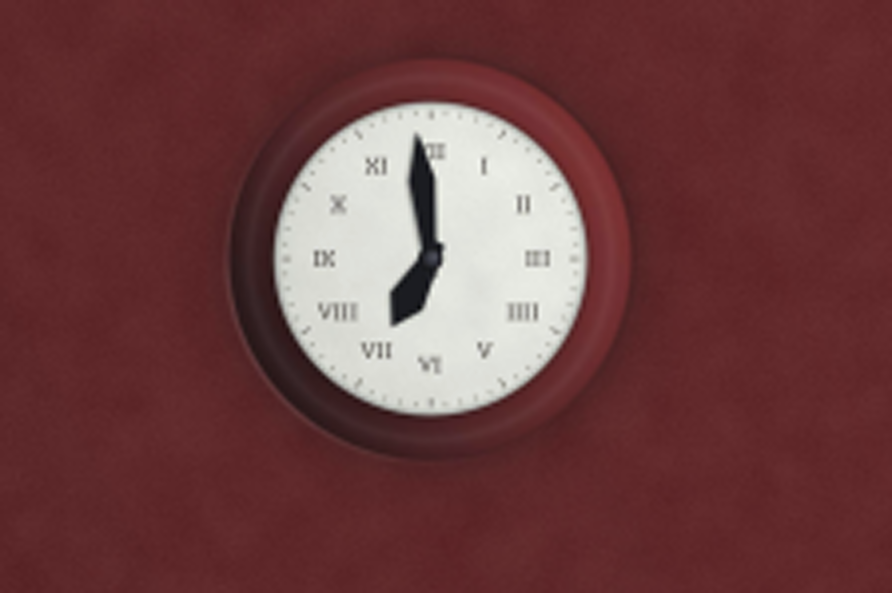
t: 6:59
